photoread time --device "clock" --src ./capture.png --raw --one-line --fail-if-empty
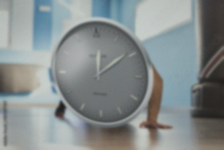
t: 12:09
